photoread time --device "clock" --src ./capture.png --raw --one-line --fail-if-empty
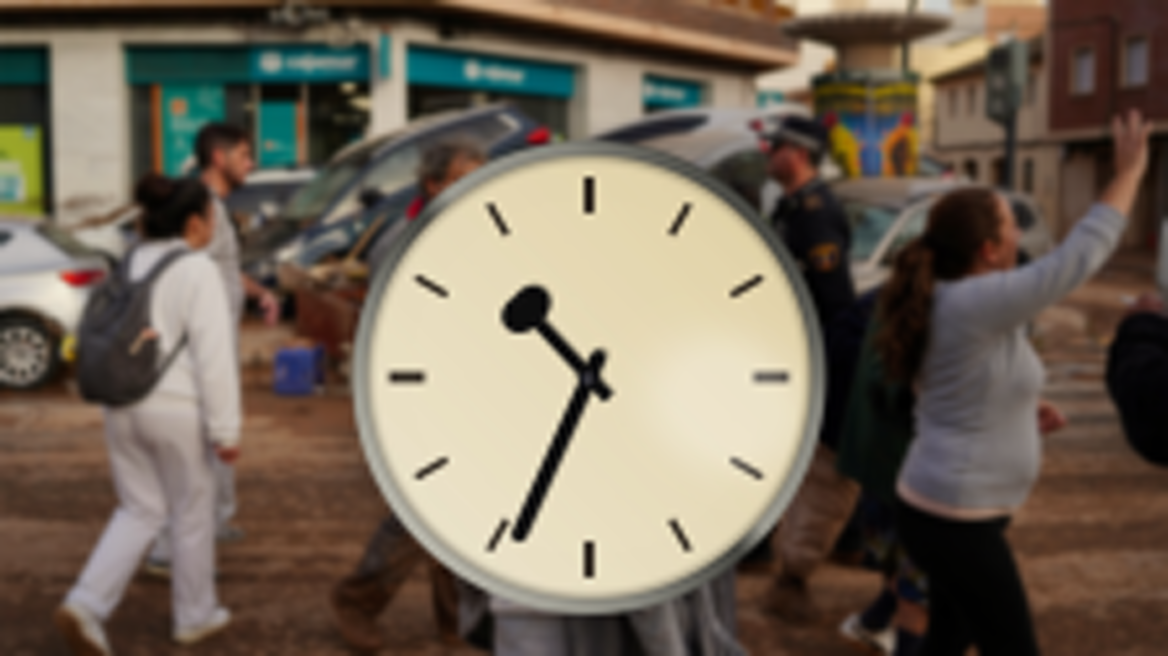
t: 10:34
